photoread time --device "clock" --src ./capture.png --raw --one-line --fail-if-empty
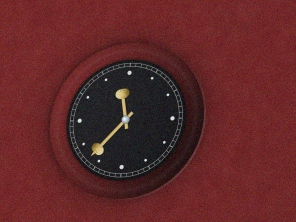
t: 11:37
